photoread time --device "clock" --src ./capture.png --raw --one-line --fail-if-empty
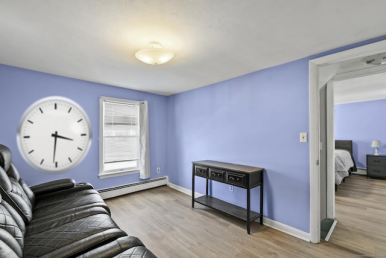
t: 3:31
